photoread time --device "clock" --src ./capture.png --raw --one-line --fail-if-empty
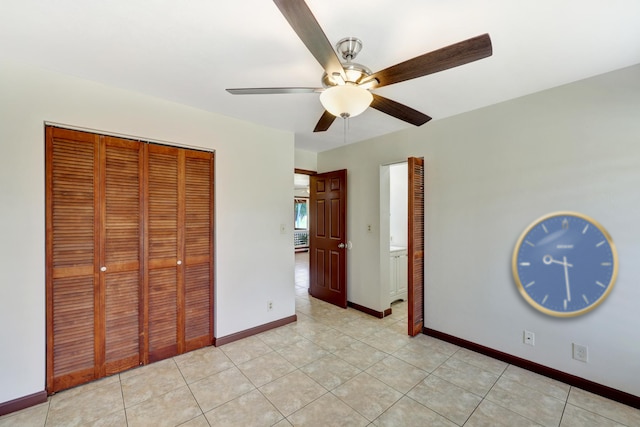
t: 9:29
